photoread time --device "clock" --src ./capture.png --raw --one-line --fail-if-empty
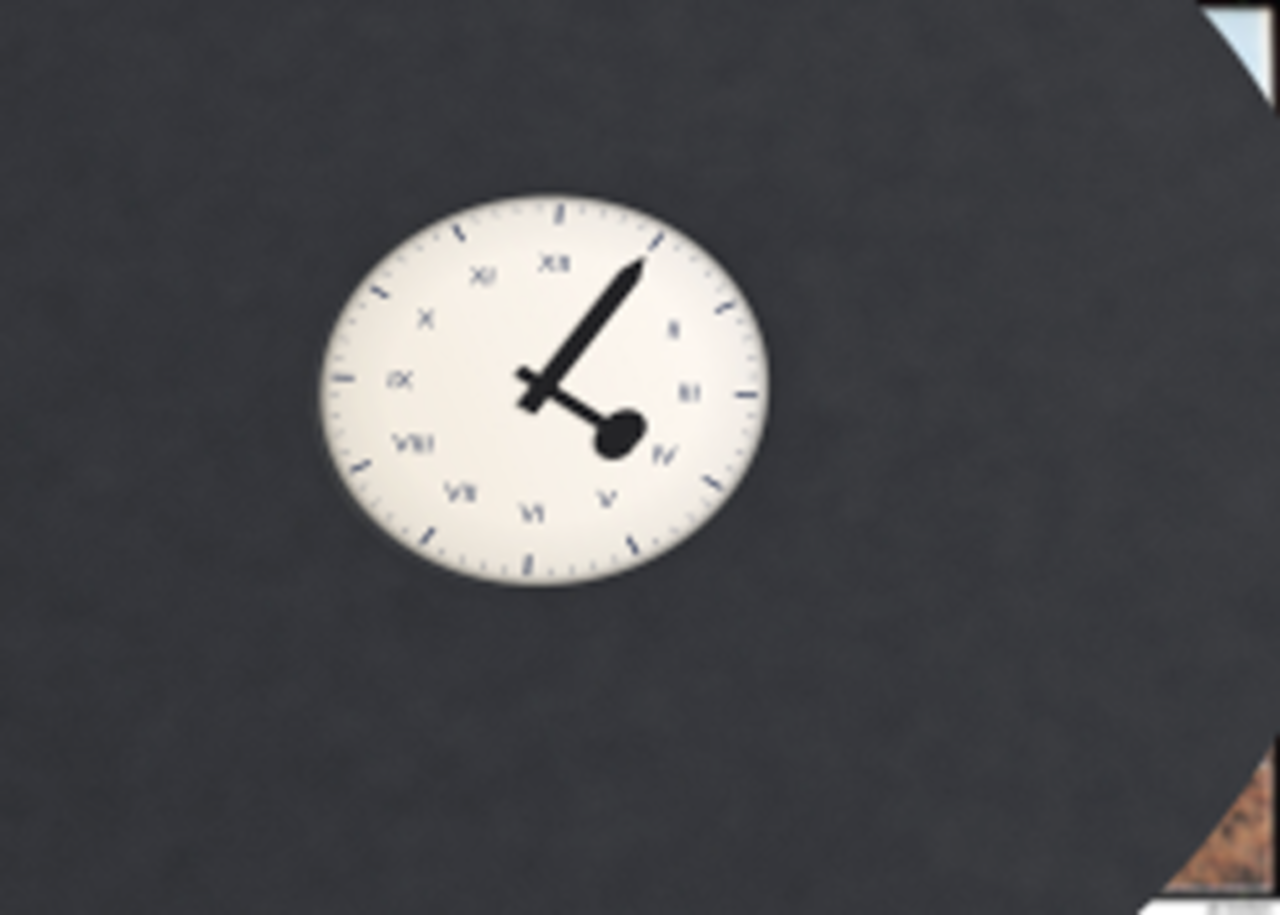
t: 4:05
